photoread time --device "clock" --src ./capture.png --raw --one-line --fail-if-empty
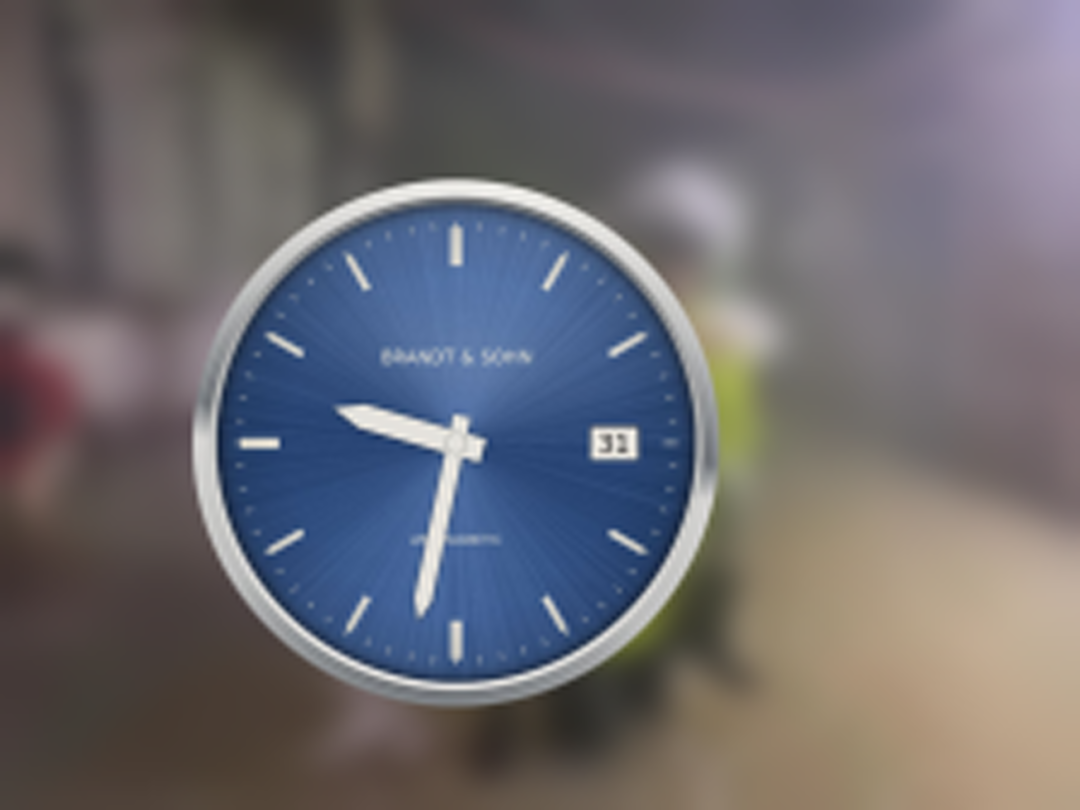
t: 9:32
